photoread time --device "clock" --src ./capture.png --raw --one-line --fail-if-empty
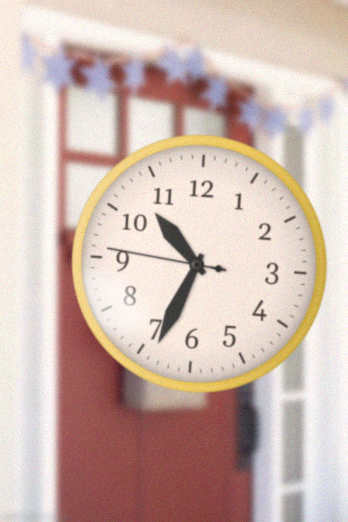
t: 10:33:46
